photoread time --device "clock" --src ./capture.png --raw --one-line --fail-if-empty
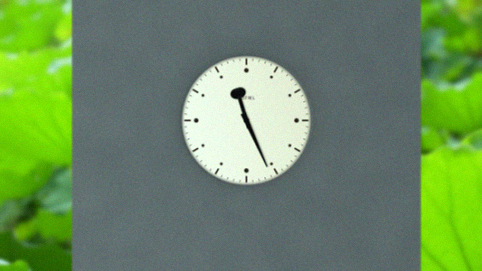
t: 11:26
